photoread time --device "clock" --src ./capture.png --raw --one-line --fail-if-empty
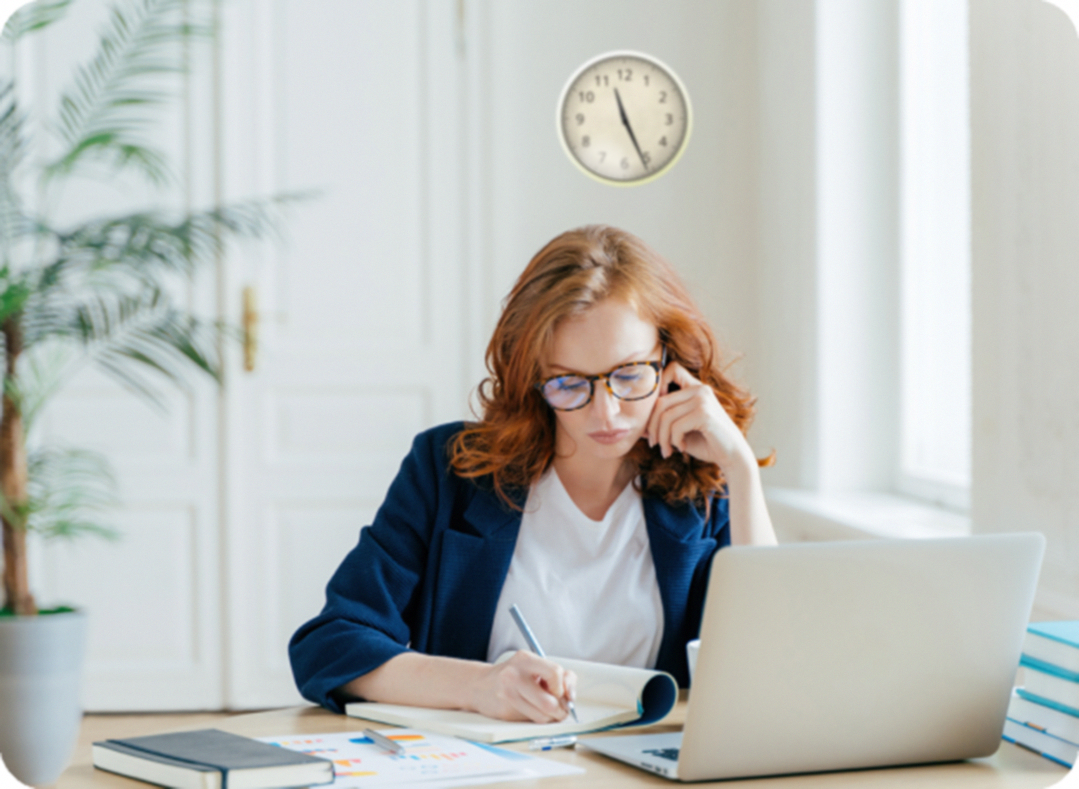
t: 11:26
